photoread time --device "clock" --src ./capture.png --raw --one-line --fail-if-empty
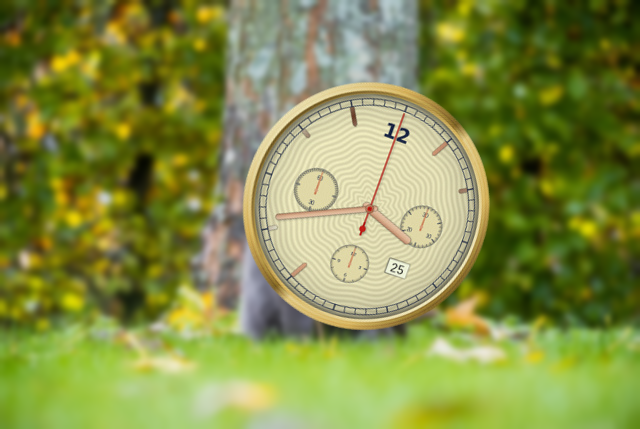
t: 3:41
